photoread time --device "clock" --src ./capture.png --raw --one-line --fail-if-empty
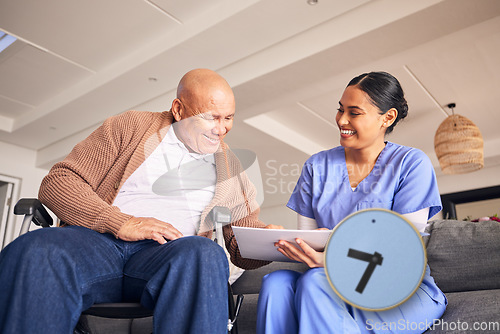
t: 9:35
